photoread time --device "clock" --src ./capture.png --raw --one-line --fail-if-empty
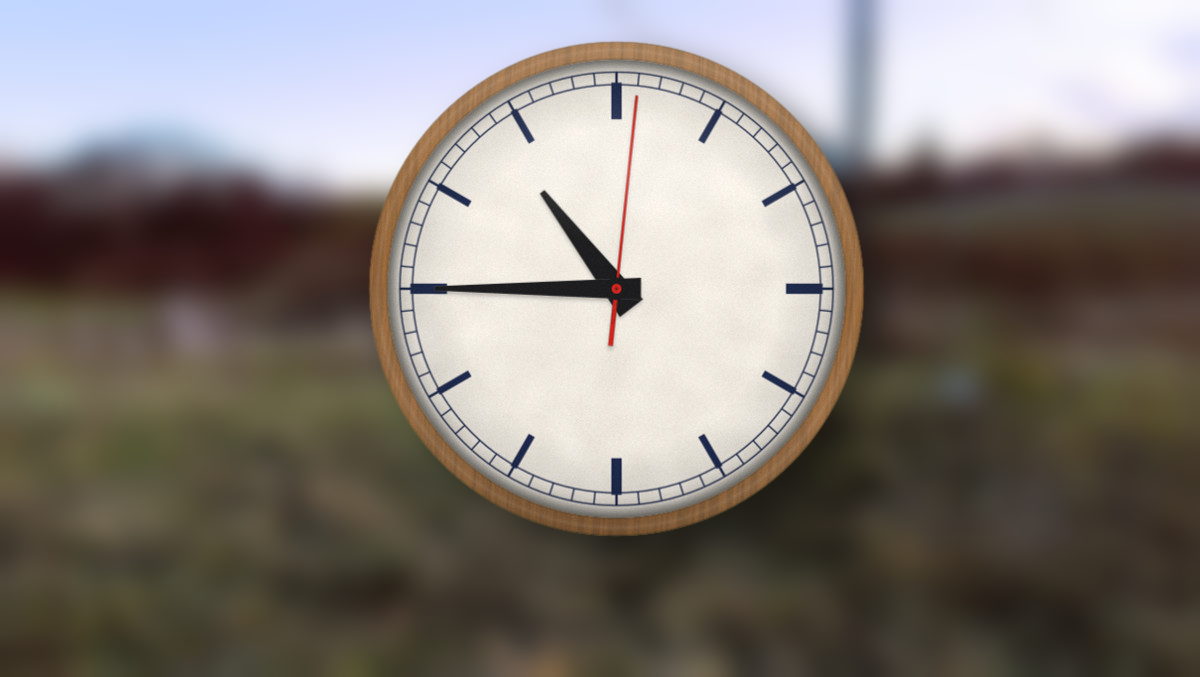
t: 10:45:01
